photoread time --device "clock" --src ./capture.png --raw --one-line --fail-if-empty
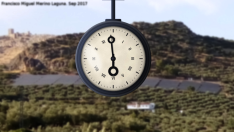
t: 5:59
